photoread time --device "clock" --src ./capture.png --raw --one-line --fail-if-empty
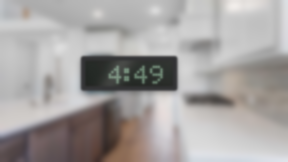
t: 4:49
